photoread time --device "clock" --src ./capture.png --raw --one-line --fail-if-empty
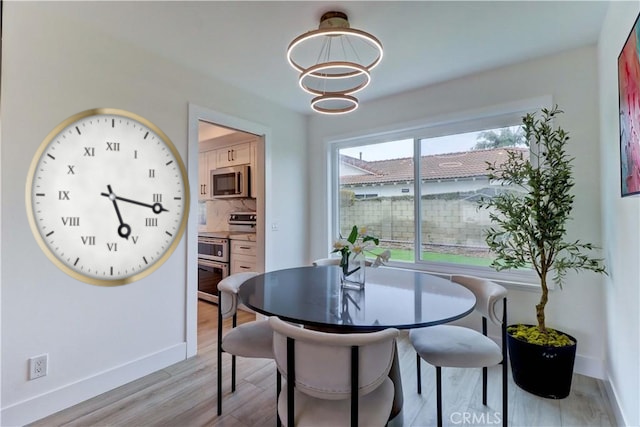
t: 5:17
